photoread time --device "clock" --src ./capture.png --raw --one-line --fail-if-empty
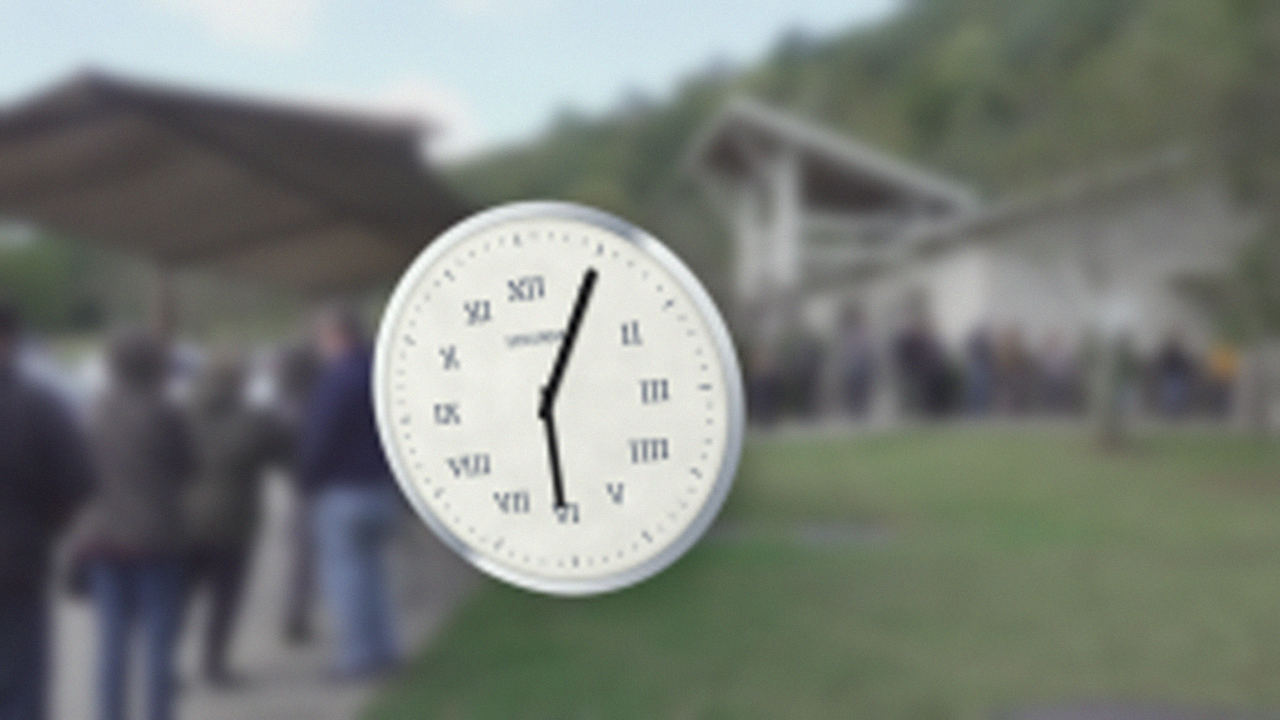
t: 6:05
